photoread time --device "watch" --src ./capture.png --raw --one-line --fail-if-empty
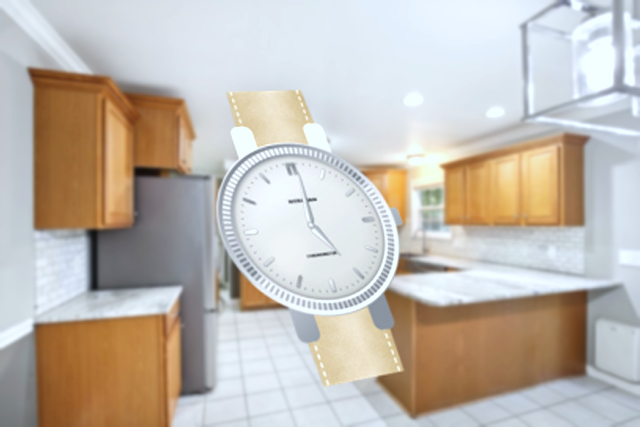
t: 5:01
